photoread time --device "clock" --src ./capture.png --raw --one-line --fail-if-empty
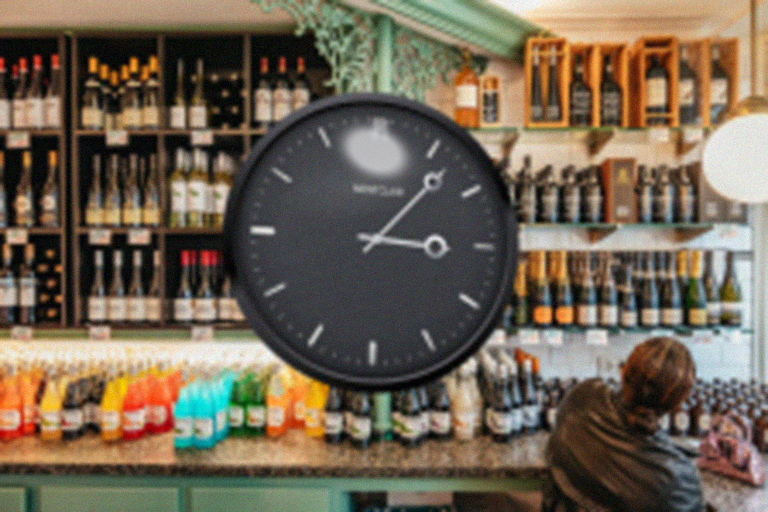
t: 3:07
